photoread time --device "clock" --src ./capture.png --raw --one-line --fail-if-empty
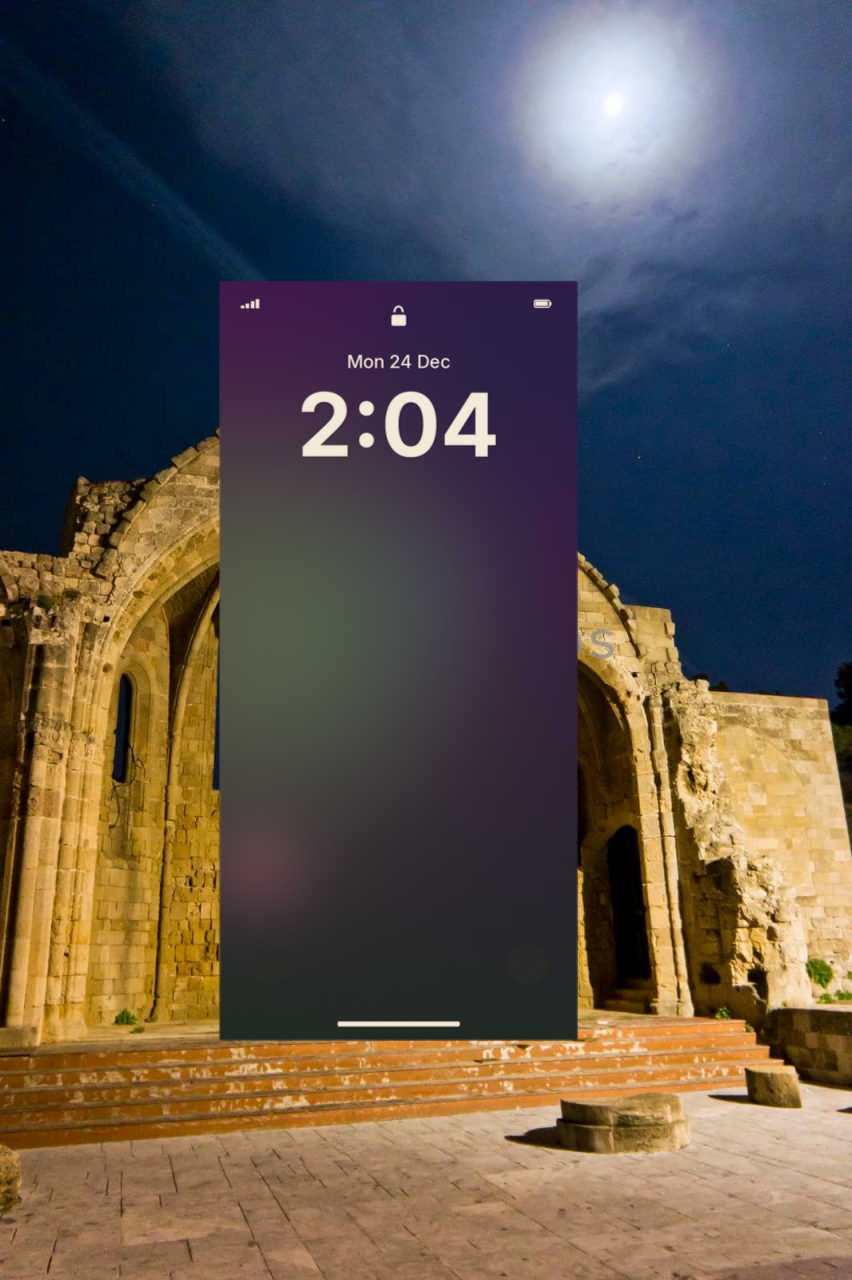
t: 2:04
